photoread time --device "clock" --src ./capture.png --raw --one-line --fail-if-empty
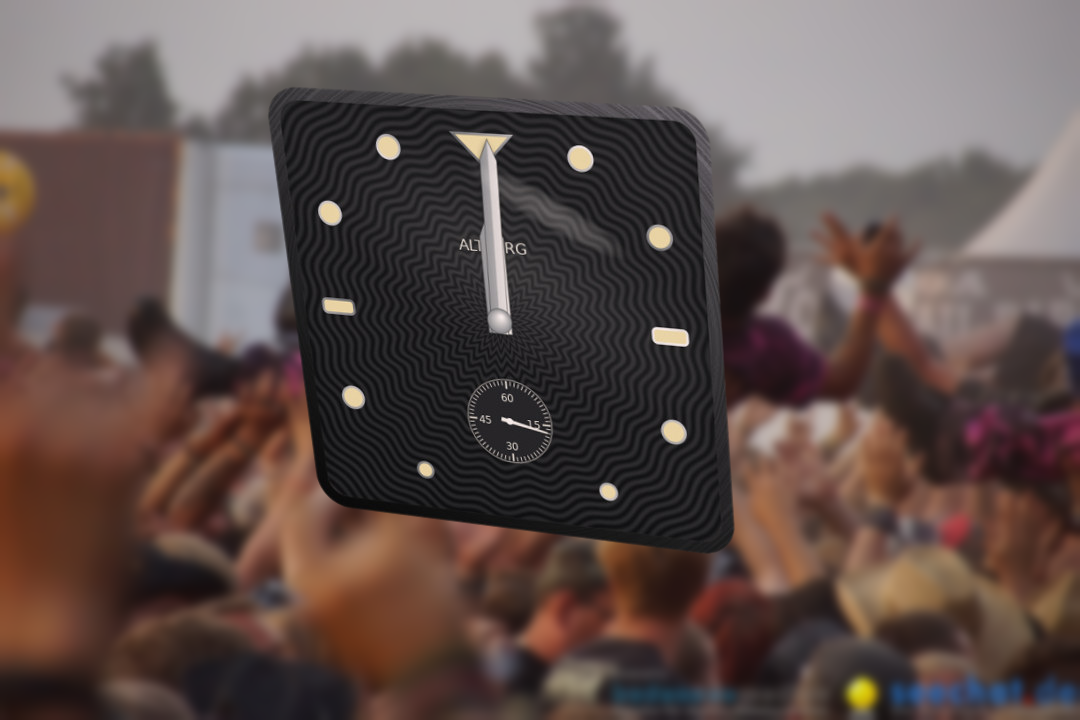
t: 12:00:17
